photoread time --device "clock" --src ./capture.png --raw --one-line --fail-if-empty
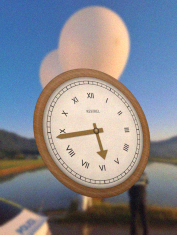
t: 5:44
